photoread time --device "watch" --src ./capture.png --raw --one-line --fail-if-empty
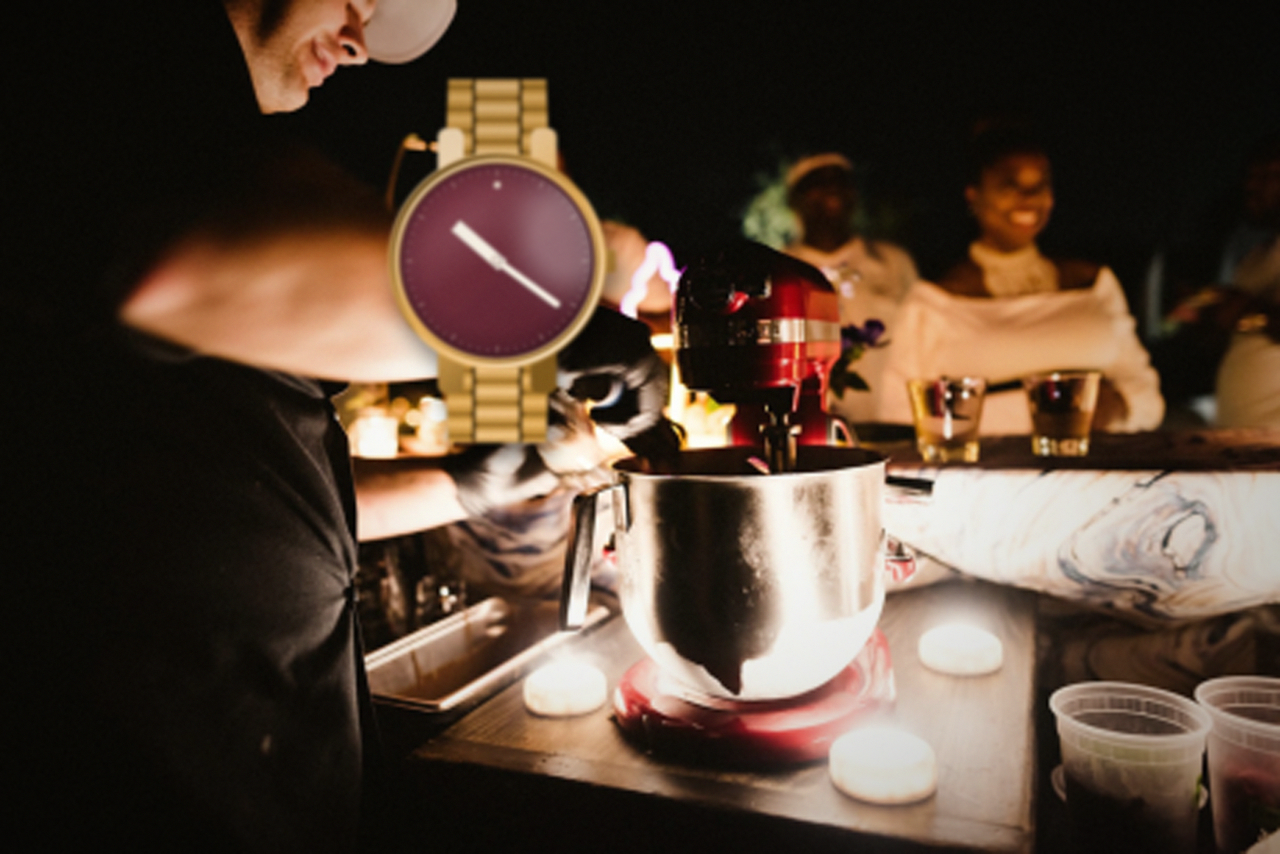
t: 10:21
